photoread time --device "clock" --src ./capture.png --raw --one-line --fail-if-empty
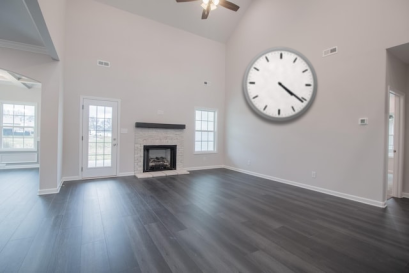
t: 4:21
